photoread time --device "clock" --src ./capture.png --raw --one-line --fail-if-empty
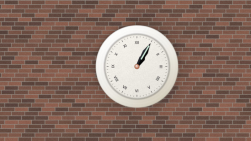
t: 1:05
